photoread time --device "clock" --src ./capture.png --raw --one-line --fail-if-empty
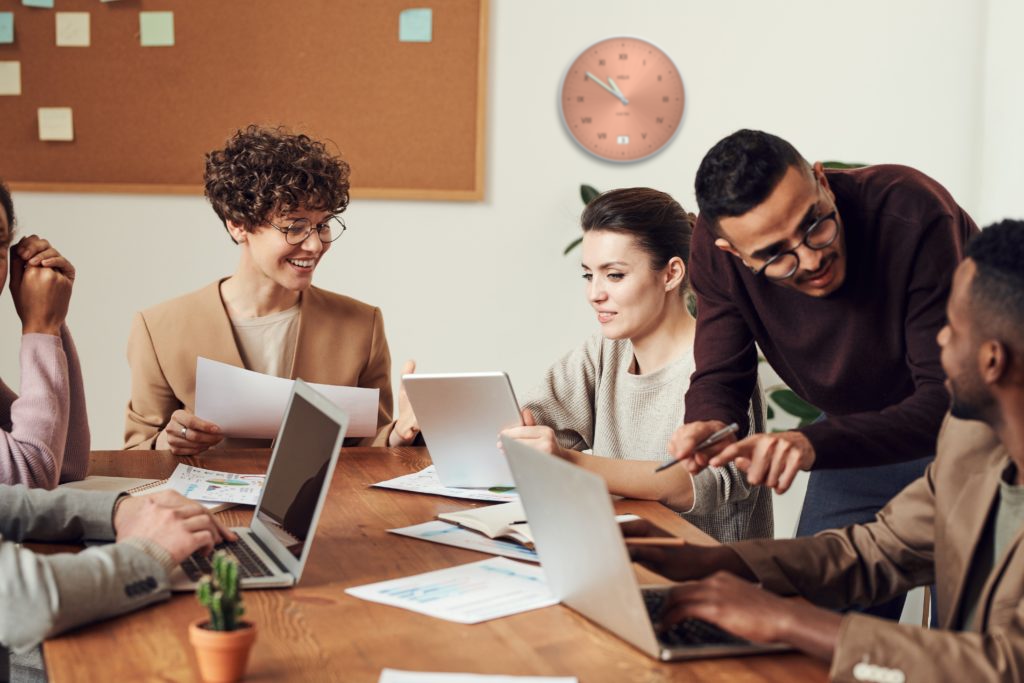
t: 10:51
